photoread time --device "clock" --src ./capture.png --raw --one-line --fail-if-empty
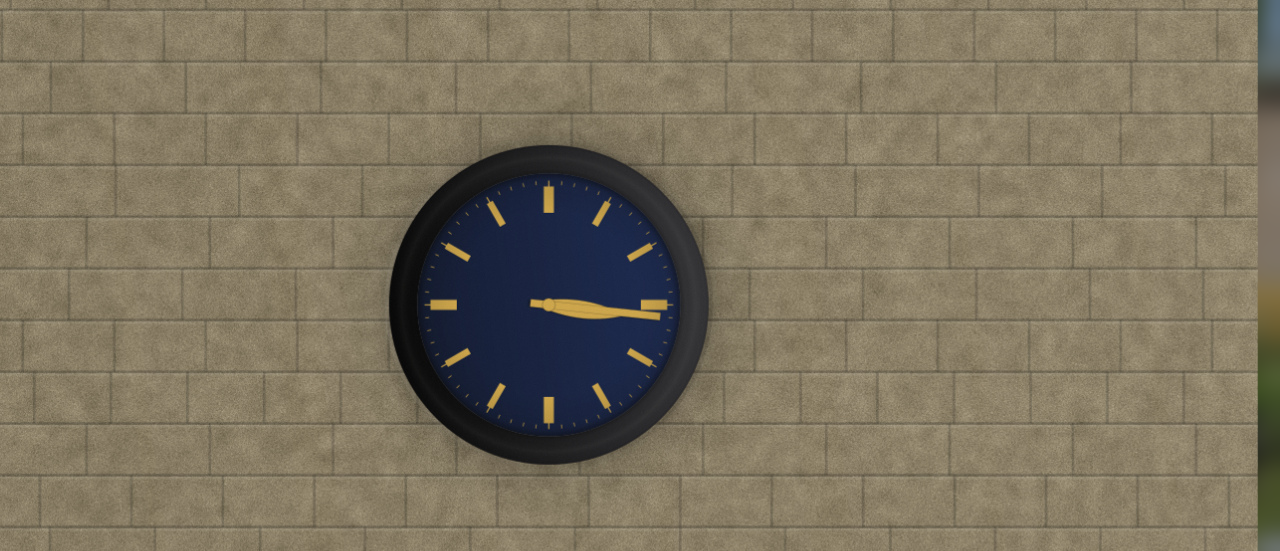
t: 3:16
